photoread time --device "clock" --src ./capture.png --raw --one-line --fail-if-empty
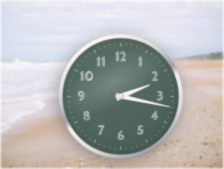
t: 2:17
